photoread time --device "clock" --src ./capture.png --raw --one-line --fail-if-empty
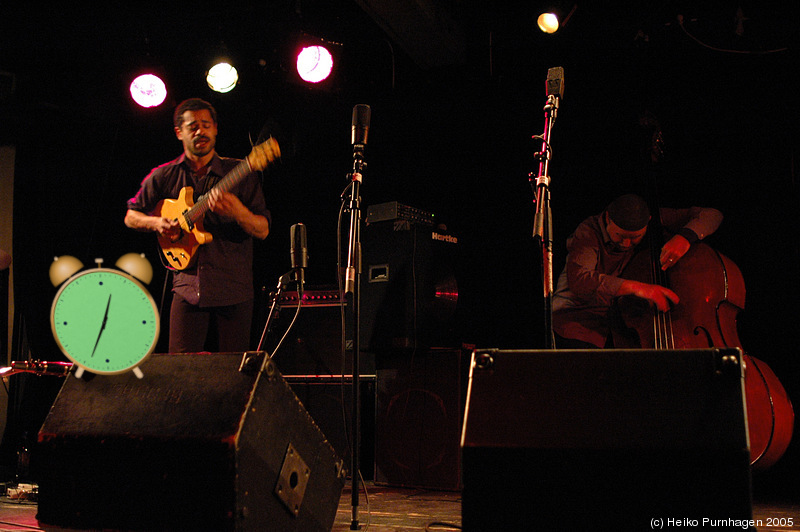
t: 12:34
